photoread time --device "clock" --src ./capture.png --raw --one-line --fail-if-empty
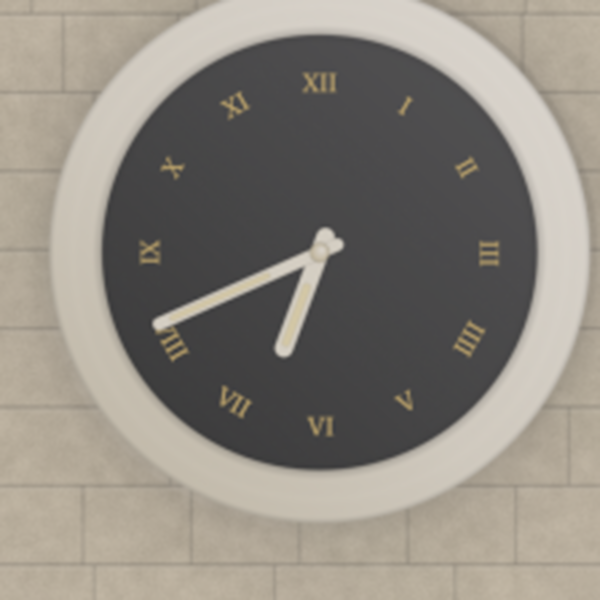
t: 6:41
